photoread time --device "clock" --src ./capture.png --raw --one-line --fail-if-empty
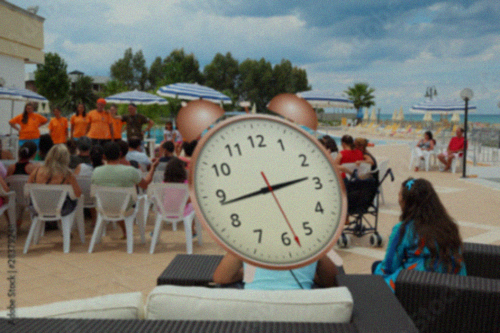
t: 2:43:28
